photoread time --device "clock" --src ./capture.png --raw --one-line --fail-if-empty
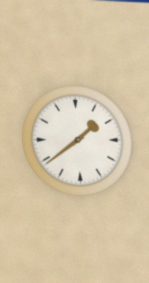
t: 1:39
